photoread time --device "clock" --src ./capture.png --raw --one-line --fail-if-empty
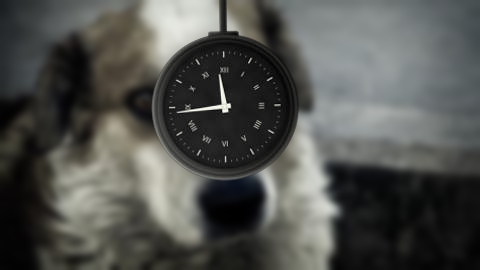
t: 11:44
